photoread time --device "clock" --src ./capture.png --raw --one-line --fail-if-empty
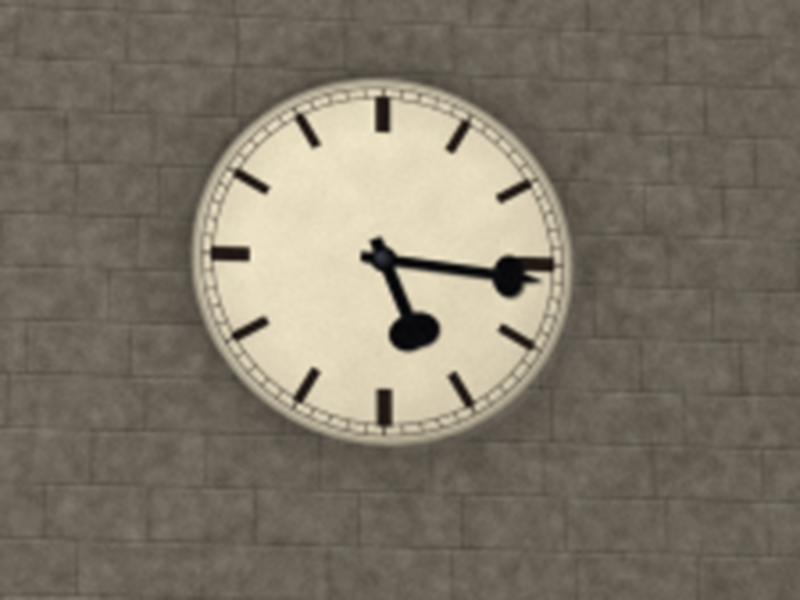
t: 5:16
